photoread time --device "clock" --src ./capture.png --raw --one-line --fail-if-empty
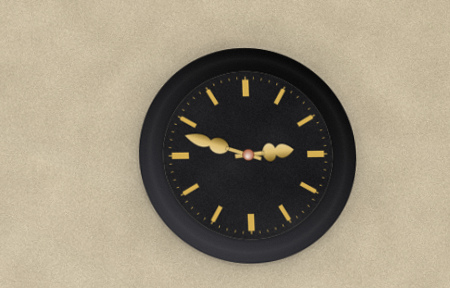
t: 2:48
